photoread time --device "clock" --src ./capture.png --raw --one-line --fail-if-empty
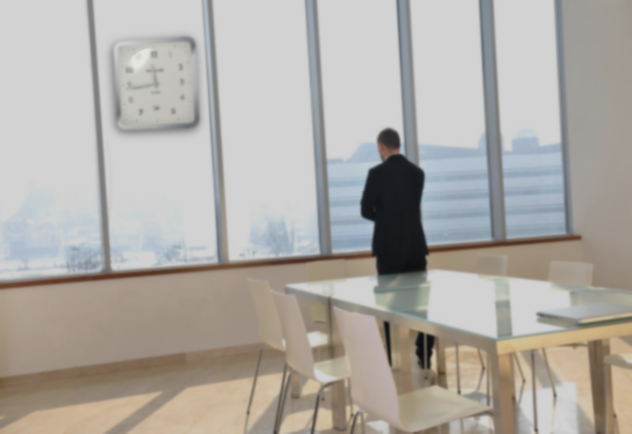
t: 11:44
